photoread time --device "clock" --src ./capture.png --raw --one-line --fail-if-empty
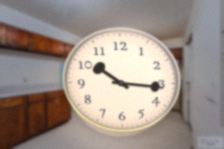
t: 10:16
